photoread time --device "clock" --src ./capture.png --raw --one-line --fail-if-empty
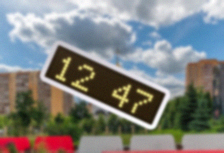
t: 12:47
